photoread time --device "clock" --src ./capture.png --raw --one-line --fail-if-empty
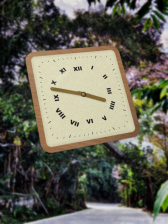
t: 3:48
